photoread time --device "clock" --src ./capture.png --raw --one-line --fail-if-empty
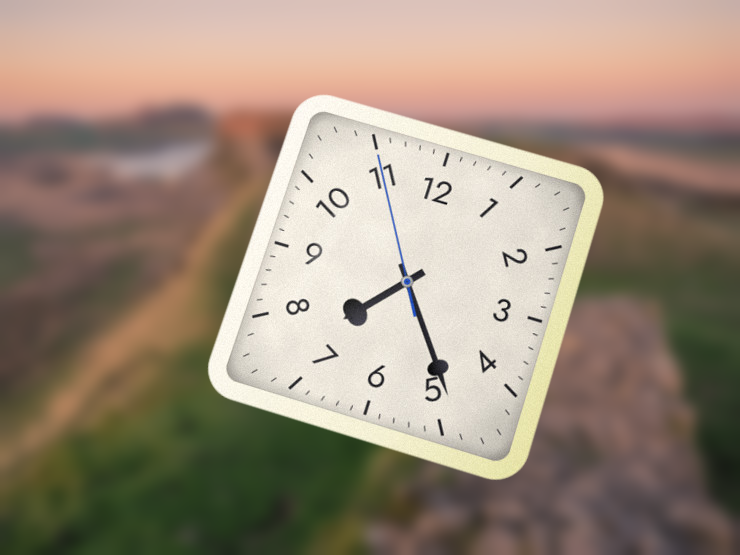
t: 7:23:55
